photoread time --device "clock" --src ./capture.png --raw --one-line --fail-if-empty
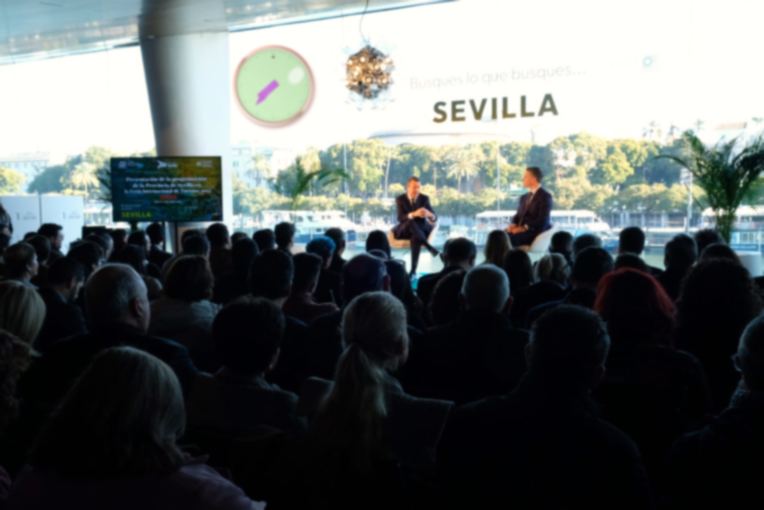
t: 7:37
